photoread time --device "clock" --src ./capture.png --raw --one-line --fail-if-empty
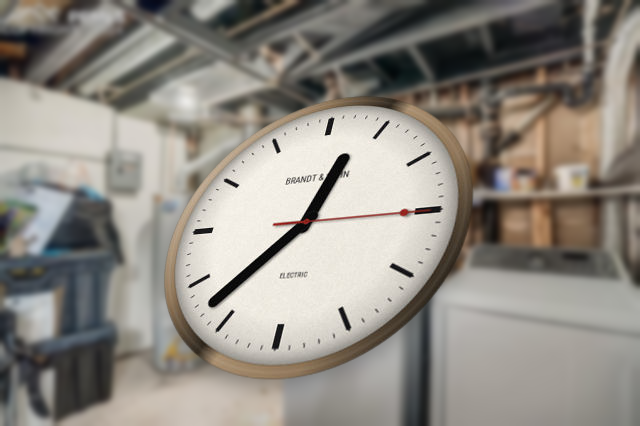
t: 12:37:15
